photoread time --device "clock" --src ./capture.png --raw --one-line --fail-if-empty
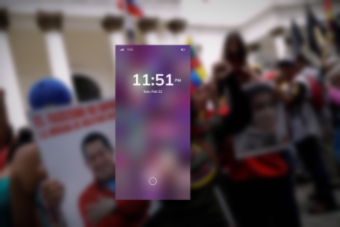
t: 11:51
